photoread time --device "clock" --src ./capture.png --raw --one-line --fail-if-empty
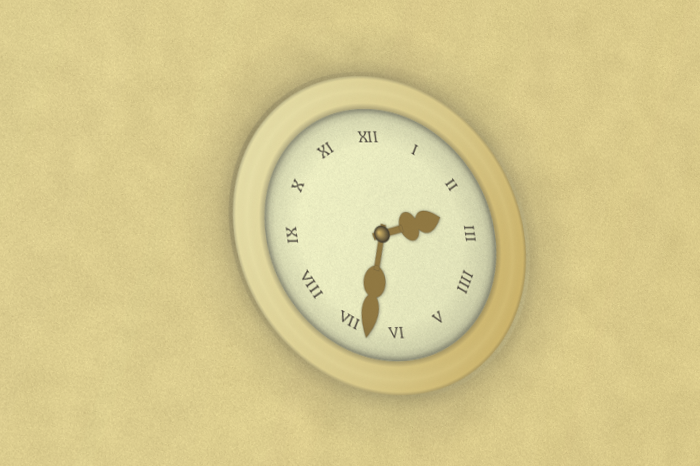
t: 2:33
